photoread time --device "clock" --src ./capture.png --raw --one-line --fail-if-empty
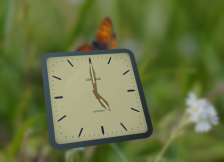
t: 5:00
